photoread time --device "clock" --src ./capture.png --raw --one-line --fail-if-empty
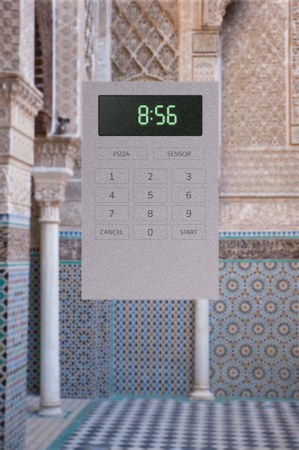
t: 8:56
